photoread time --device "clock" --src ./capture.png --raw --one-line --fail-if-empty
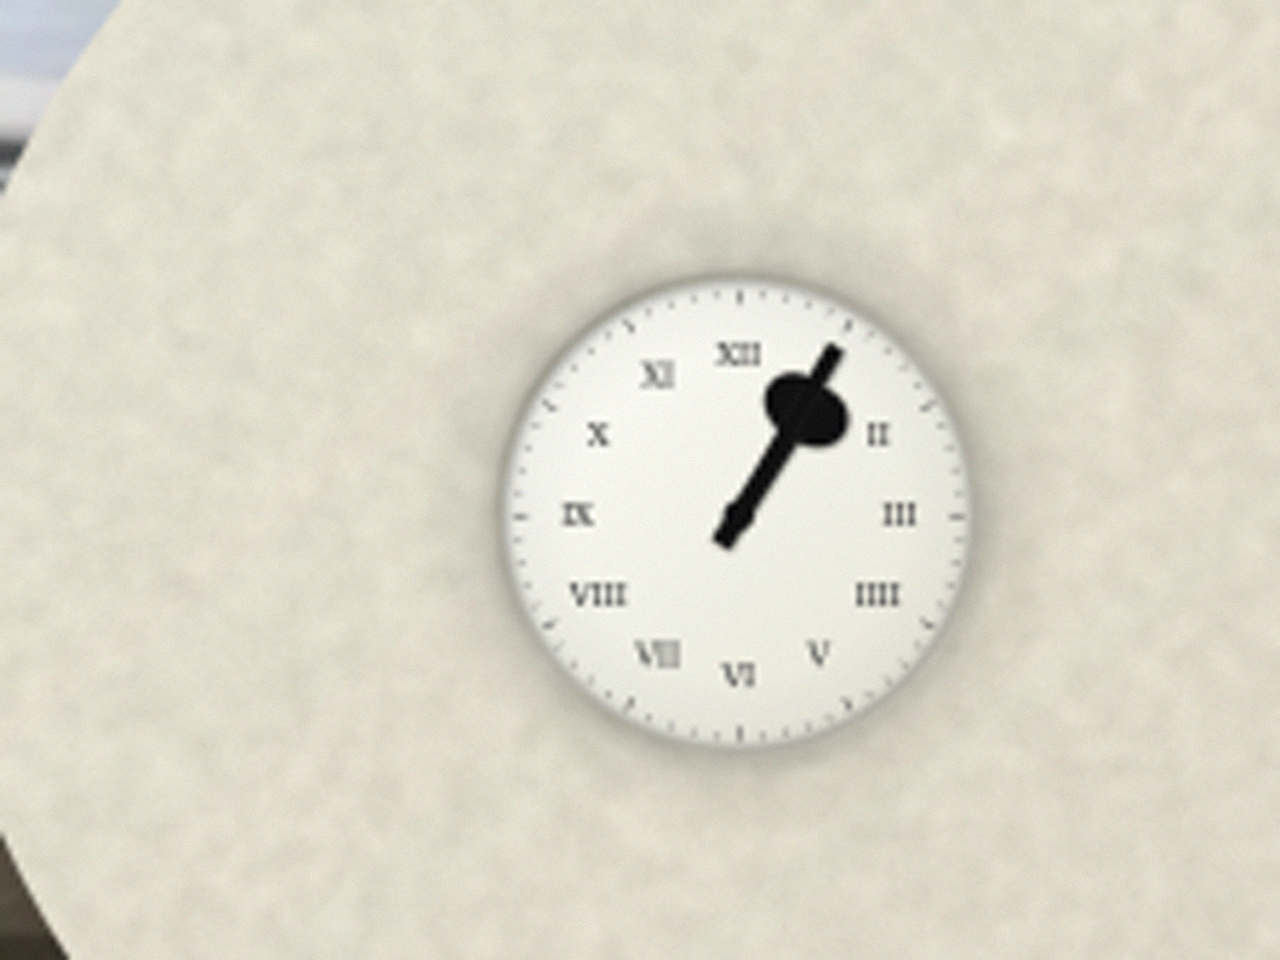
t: 1:05
